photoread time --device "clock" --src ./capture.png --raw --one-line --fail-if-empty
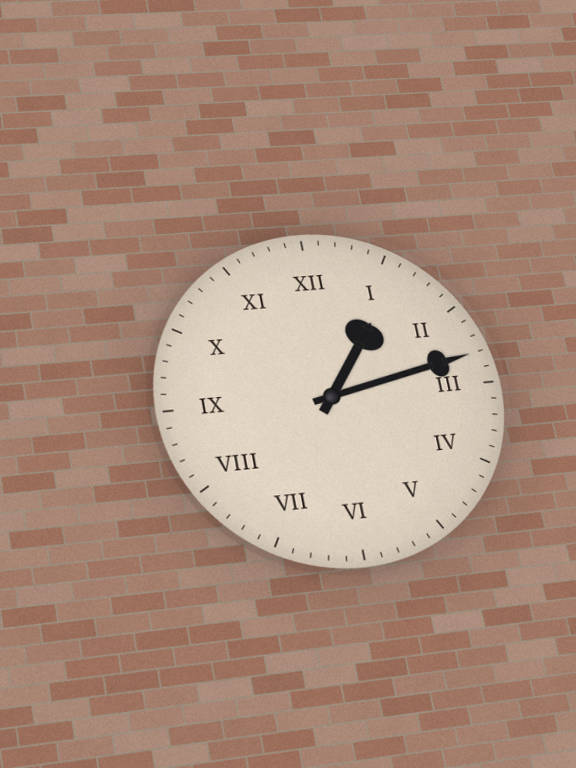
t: 1:13
